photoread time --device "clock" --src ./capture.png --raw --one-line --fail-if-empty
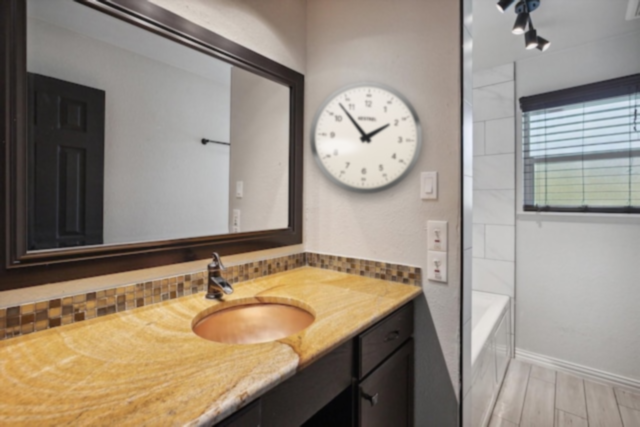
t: 1:53
